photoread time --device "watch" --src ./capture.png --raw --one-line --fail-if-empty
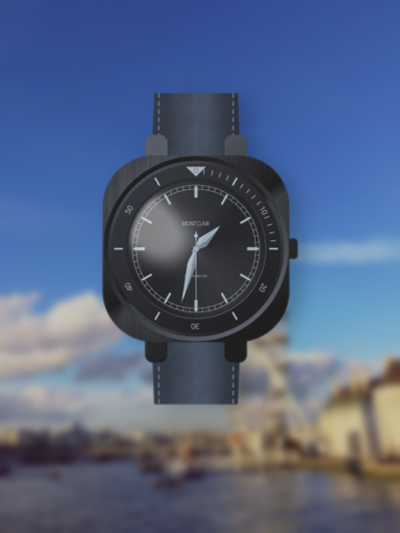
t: 1:32:30
